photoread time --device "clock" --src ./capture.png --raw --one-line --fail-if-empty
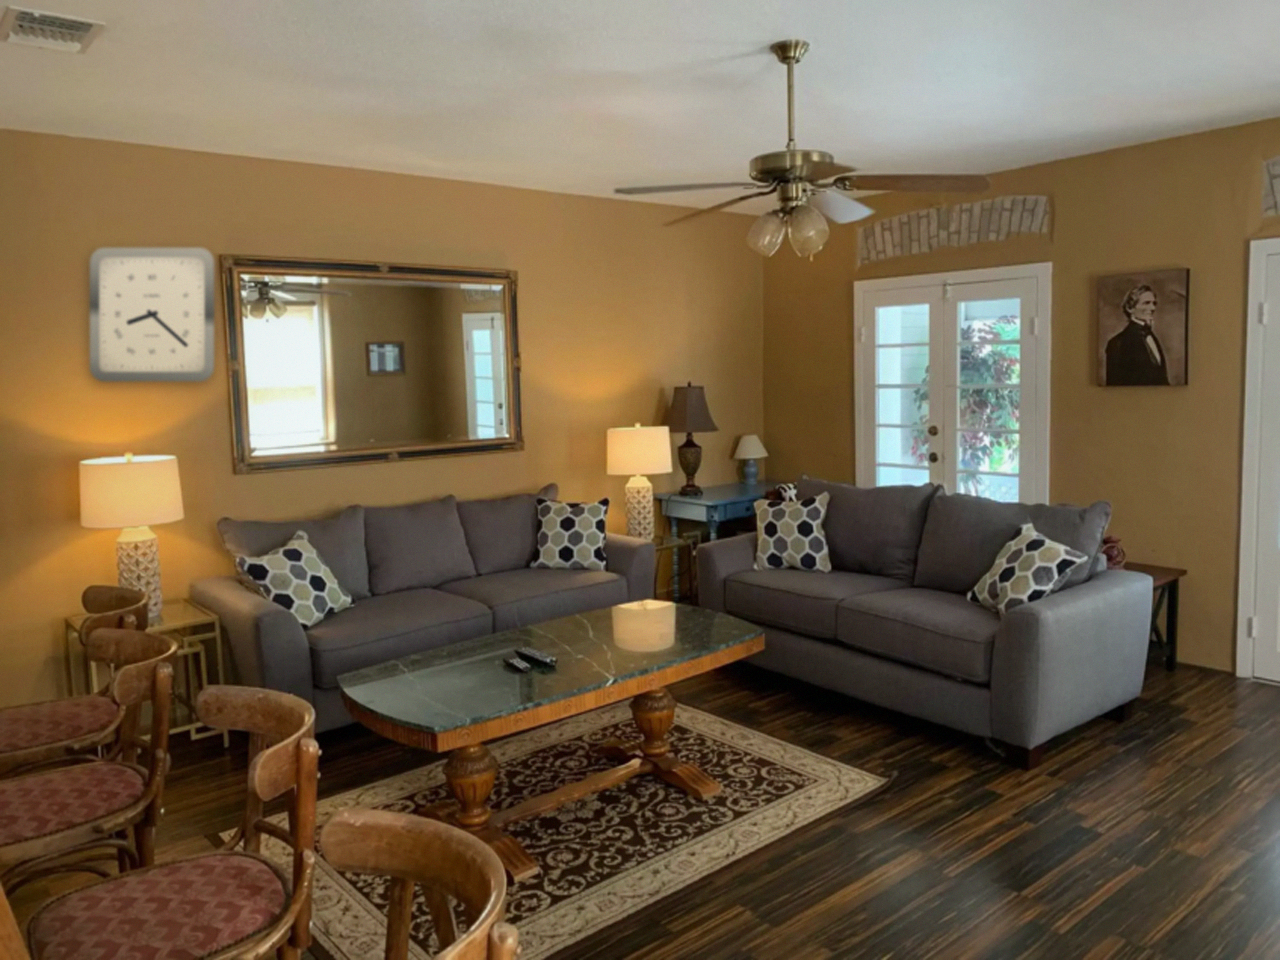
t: 8:22
